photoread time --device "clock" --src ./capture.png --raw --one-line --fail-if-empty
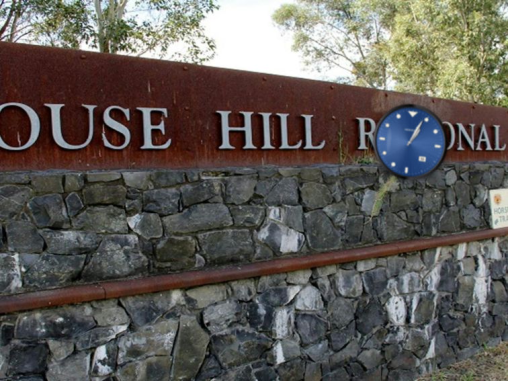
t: 1:04
